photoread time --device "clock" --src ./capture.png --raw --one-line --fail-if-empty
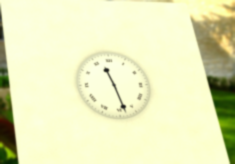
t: 11:28
